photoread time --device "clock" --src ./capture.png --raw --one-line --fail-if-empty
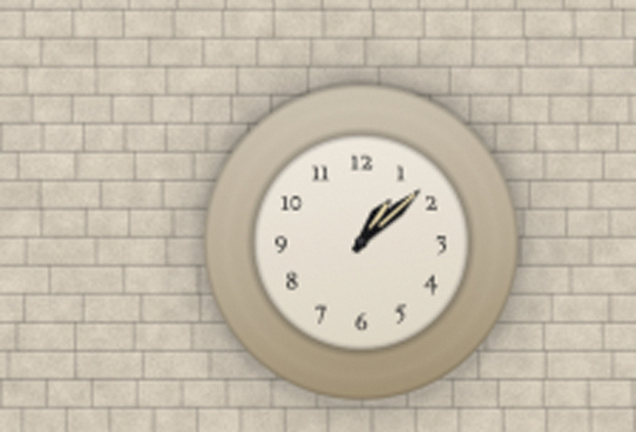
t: 1:08
